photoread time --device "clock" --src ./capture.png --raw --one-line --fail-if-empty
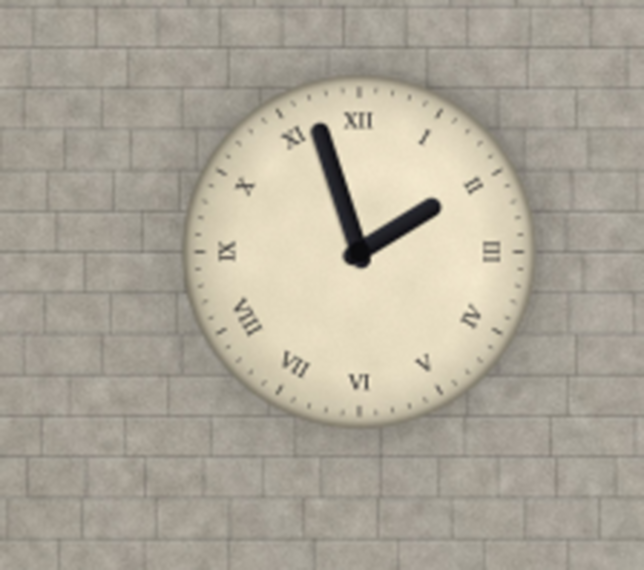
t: 1:57
